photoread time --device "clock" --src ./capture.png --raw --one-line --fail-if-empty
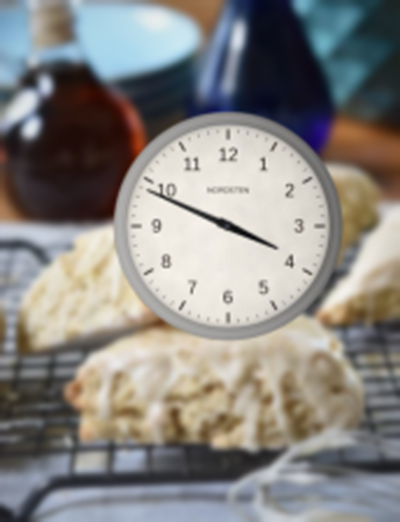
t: 3:49
